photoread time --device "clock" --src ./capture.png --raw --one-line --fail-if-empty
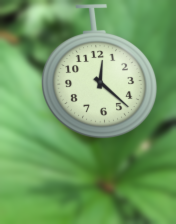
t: 12:23
